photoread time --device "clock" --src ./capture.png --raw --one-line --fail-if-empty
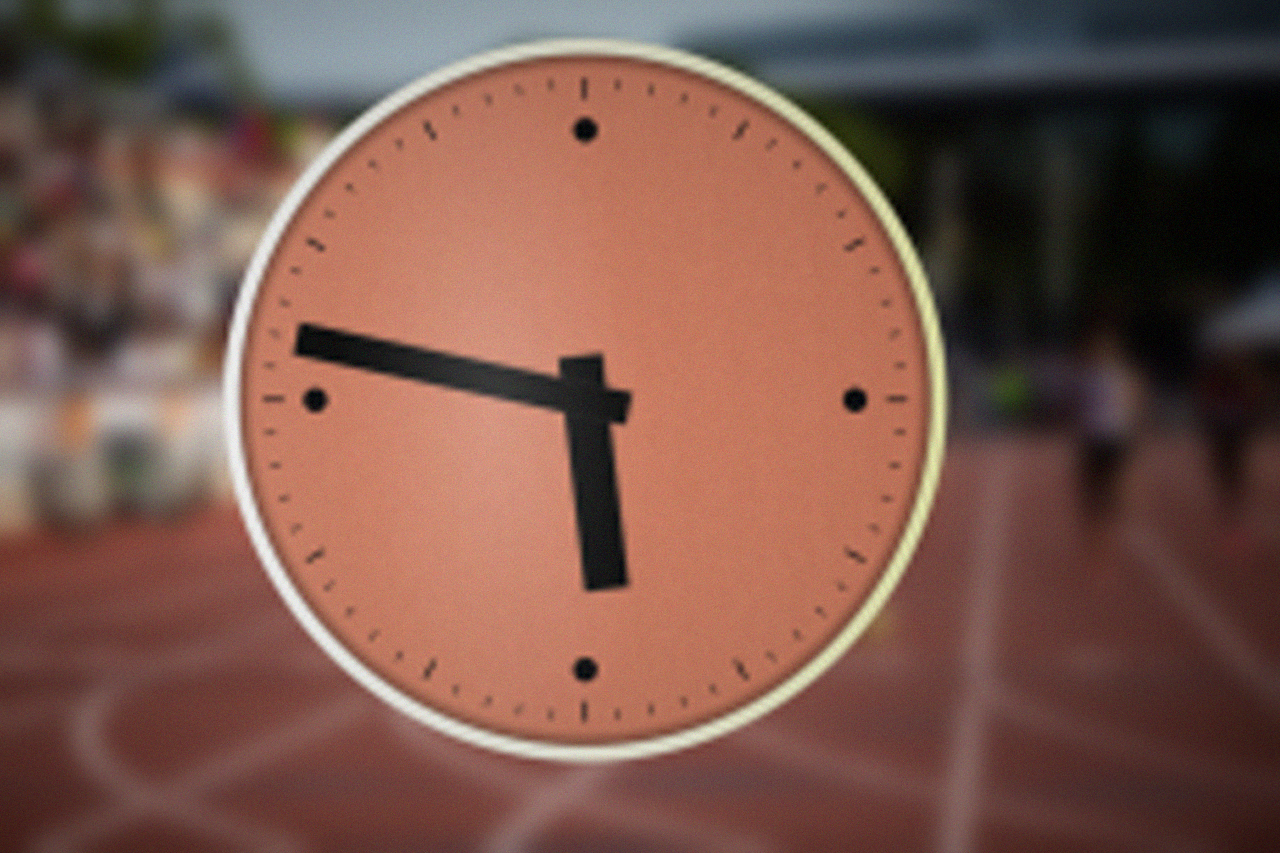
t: 5:47
